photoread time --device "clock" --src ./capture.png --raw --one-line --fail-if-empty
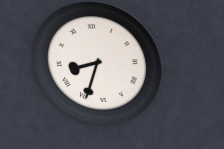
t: 8:34
